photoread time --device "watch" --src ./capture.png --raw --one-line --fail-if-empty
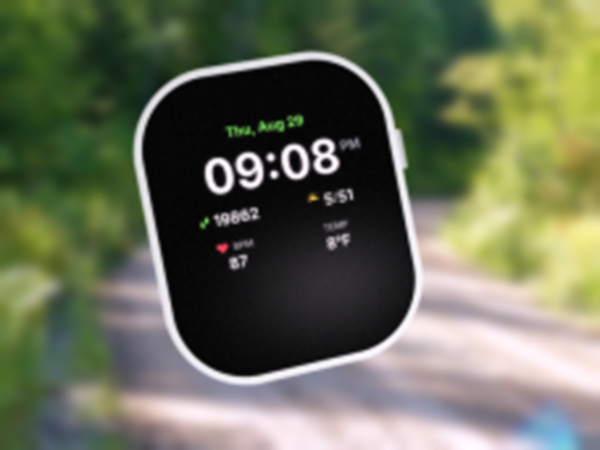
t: 9:08
